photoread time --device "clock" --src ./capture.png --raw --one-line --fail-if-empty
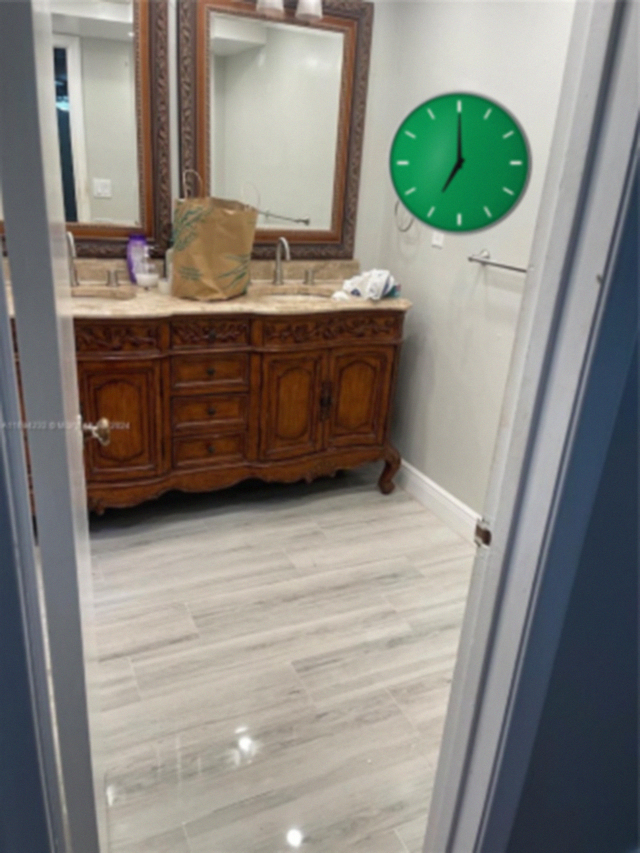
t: 7:00
